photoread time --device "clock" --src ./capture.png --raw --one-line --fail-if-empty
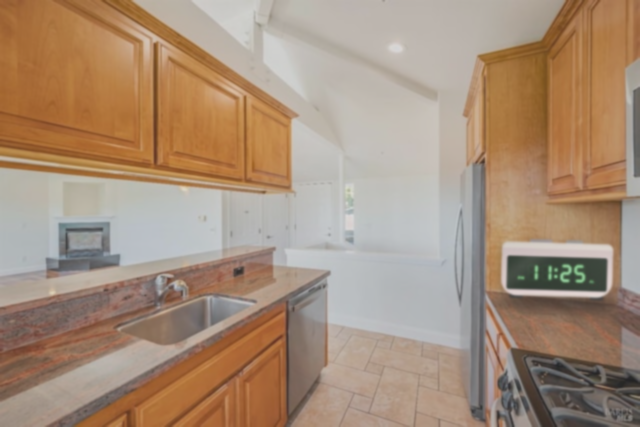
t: 11:25
